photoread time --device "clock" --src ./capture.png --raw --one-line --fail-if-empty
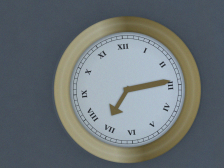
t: 7:14
